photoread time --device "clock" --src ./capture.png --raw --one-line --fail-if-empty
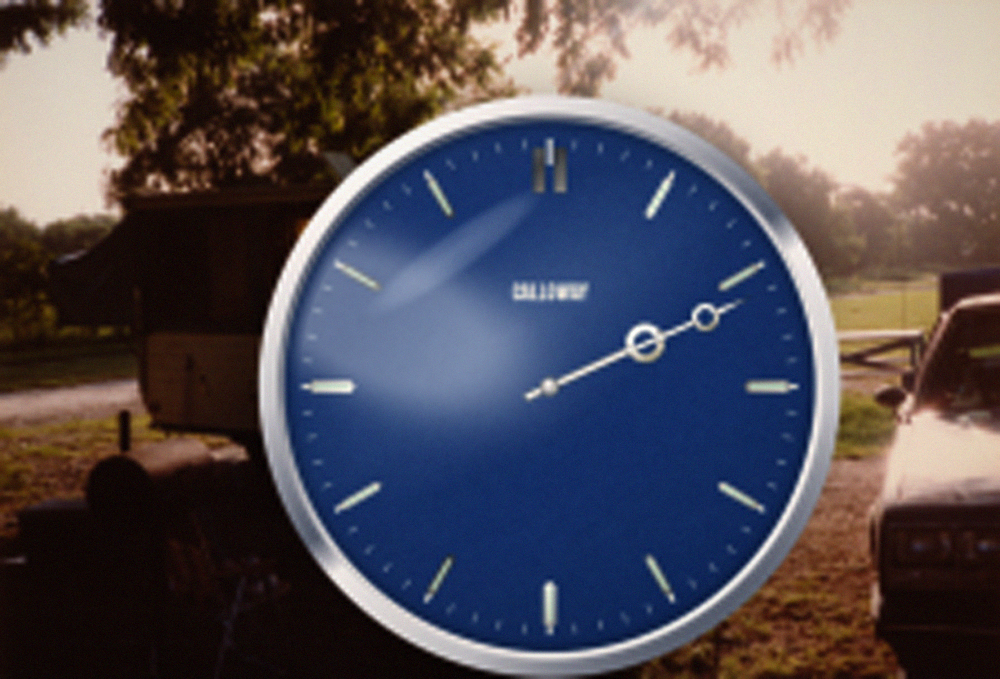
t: 2:11
